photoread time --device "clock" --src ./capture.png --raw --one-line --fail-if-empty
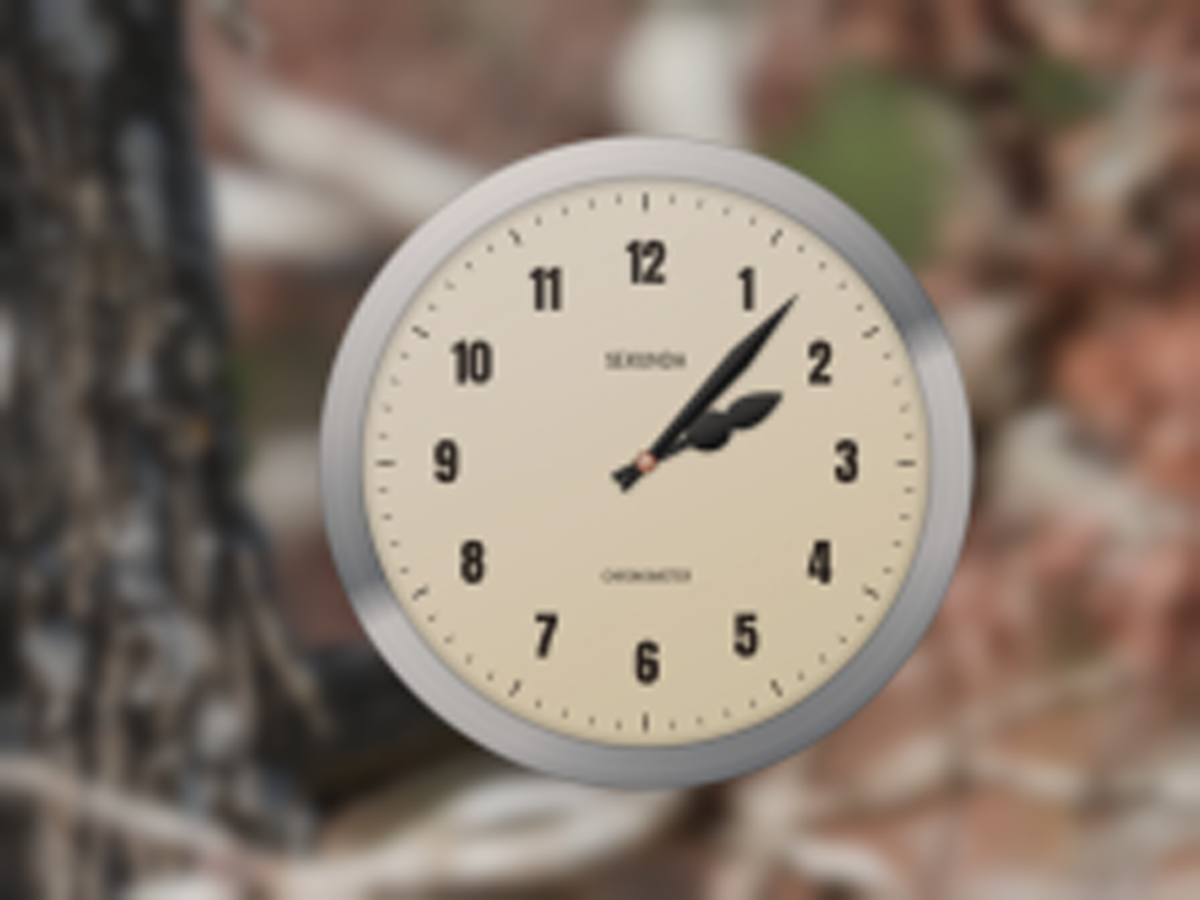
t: 2:07
